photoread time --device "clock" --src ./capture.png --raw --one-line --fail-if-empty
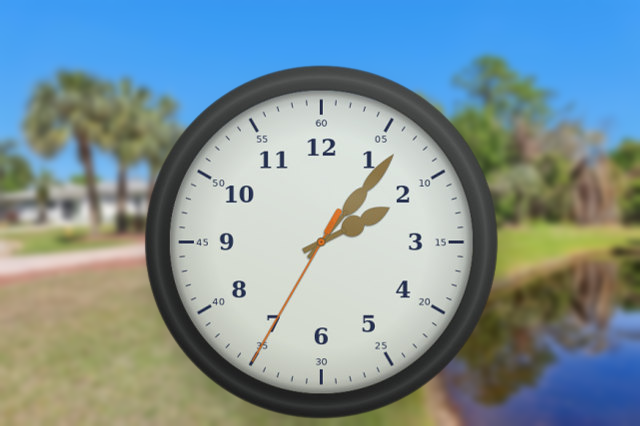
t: 2:06:35
